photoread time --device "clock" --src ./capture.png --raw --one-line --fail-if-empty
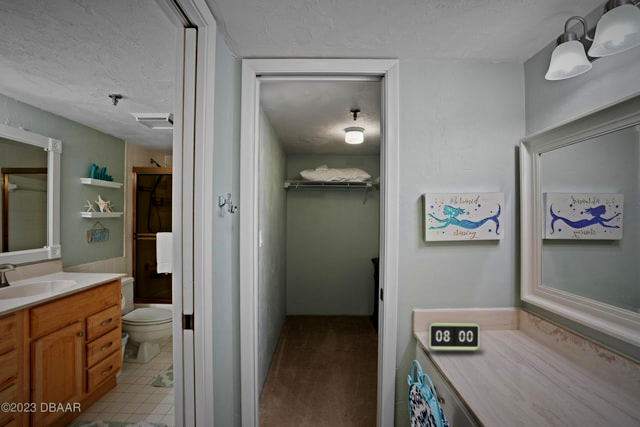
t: 8:00
